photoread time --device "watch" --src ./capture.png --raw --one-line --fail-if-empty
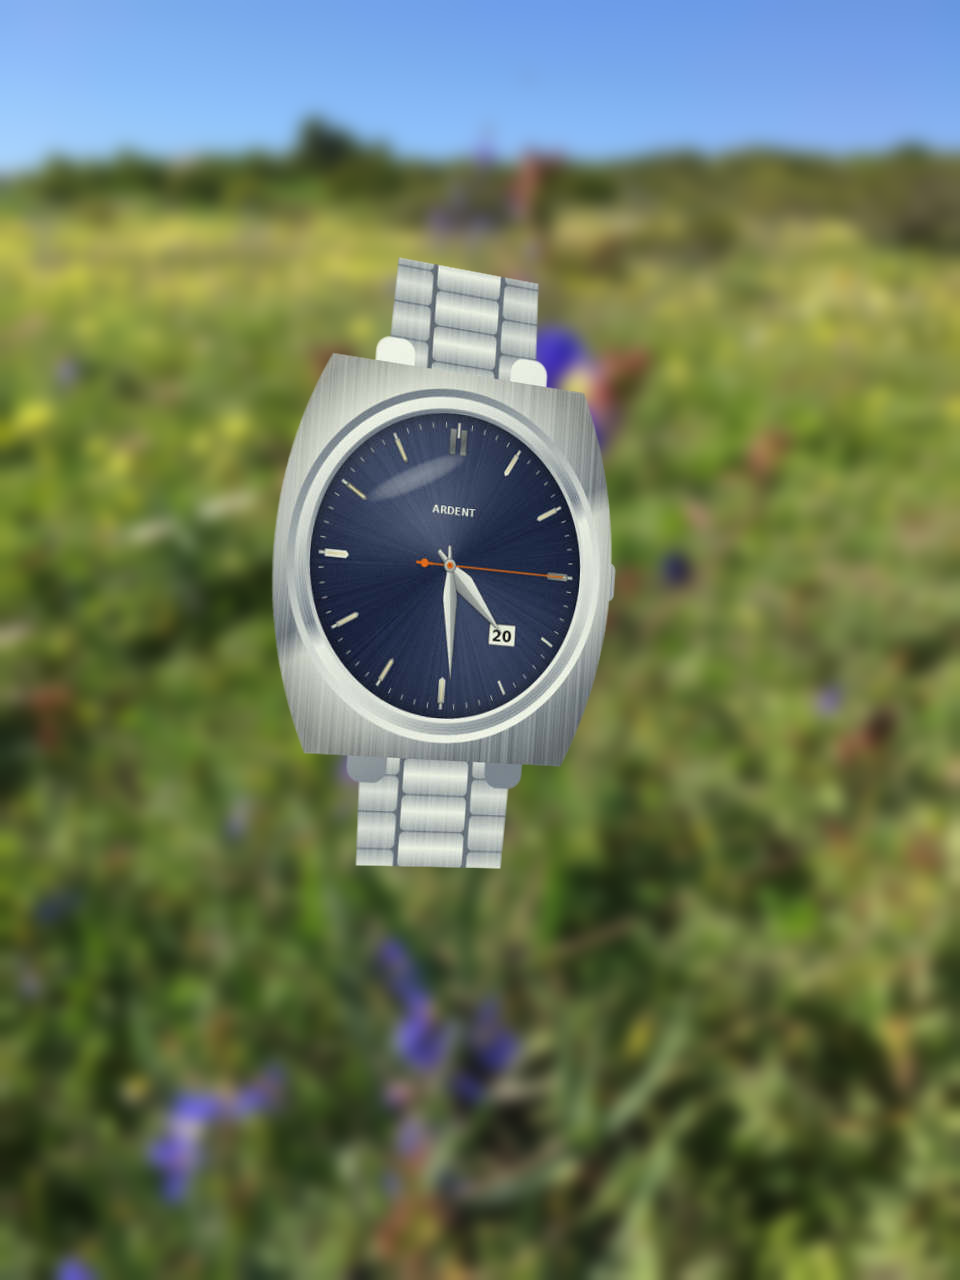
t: 4:29:15
